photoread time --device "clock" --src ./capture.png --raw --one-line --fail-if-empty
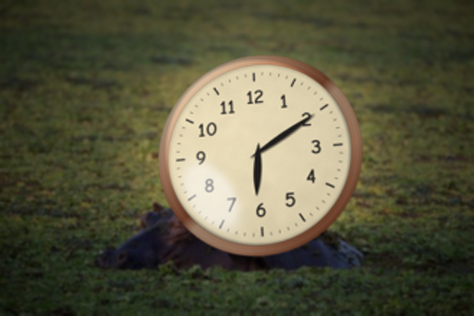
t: 6:10
